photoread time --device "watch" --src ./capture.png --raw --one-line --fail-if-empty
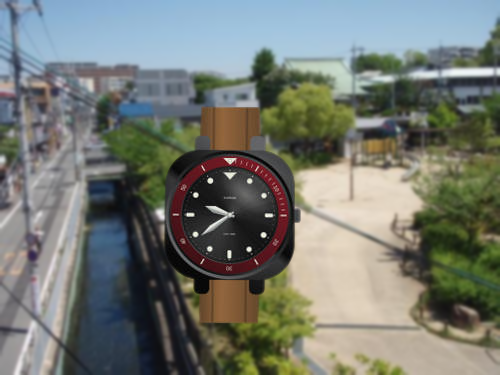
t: 9:39
